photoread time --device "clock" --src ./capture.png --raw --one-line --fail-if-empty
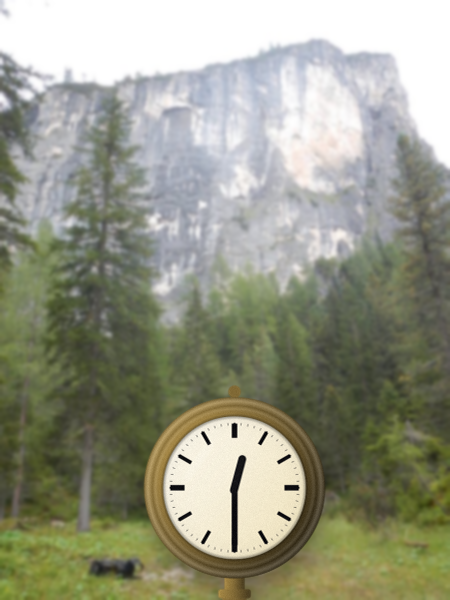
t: 12:30
